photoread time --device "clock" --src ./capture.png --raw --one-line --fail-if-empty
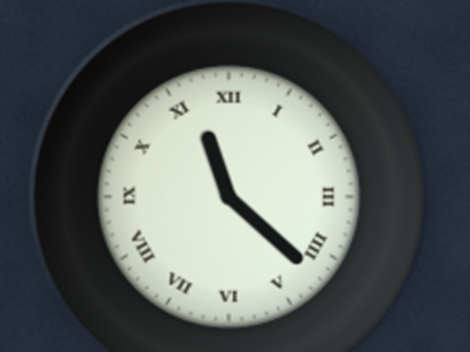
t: 11:22
